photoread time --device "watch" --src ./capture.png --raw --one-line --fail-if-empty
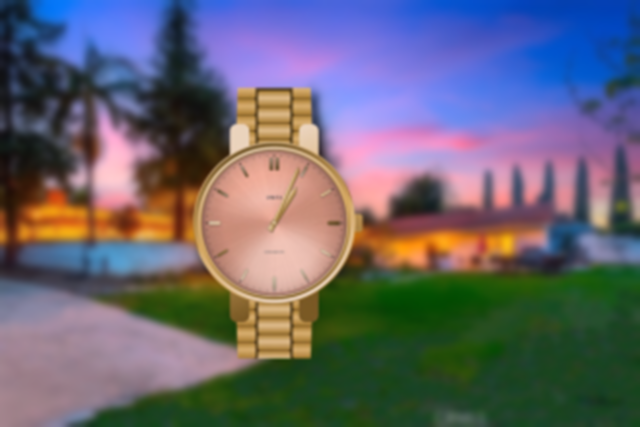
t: 1:04
